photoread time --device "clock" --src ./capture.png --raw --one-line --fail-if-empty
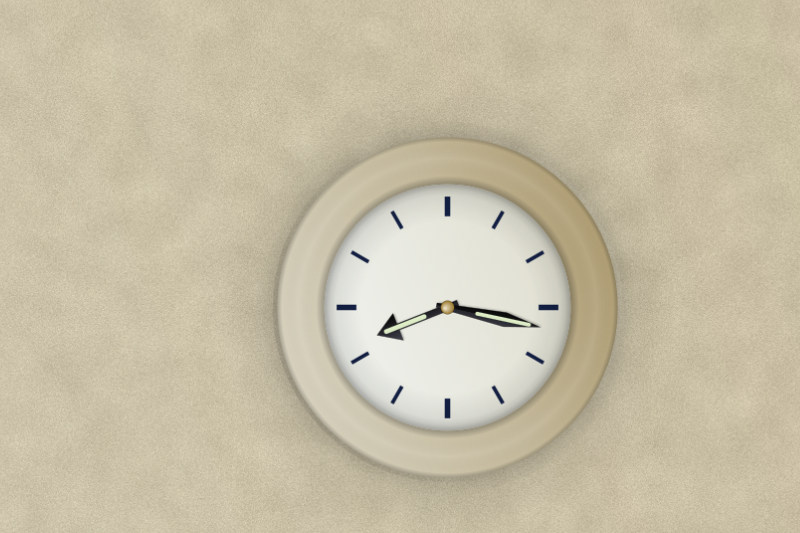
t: 8:17
